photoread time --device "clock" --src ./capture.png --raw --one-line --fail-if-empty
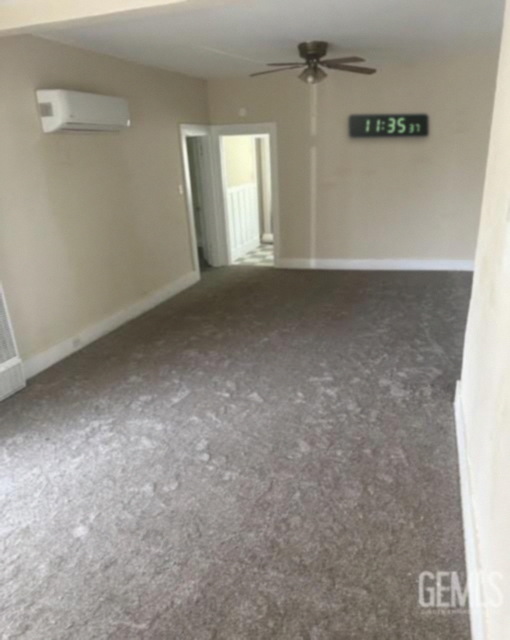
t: 11:35
